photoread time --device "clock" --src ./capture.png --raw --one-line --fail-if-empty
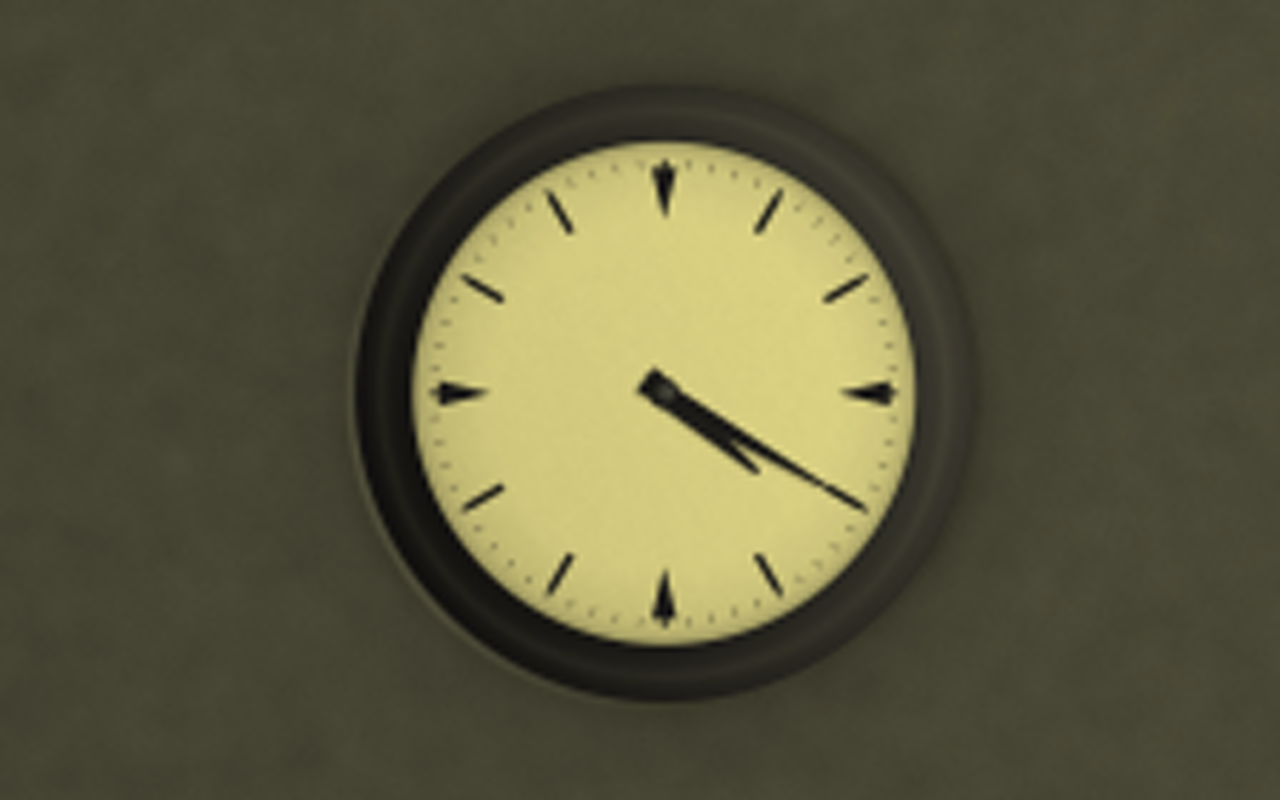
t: 4:20
